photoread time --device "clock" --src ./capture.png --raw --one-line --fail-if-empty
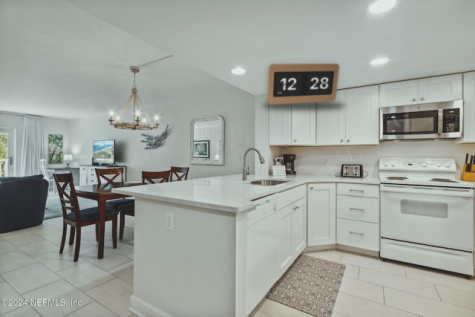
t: 12:28
